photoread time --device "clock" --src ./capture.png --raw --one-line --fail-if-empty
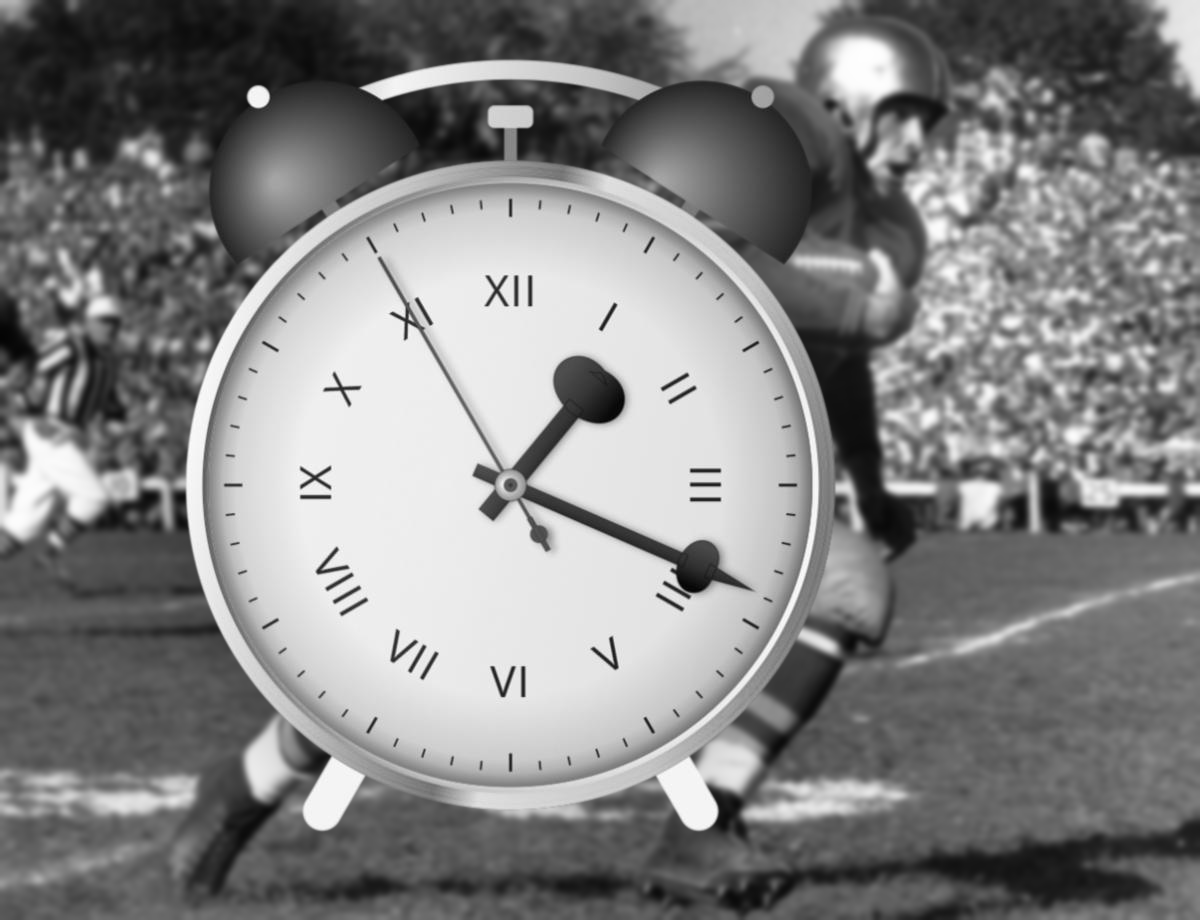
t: 1:18:55
